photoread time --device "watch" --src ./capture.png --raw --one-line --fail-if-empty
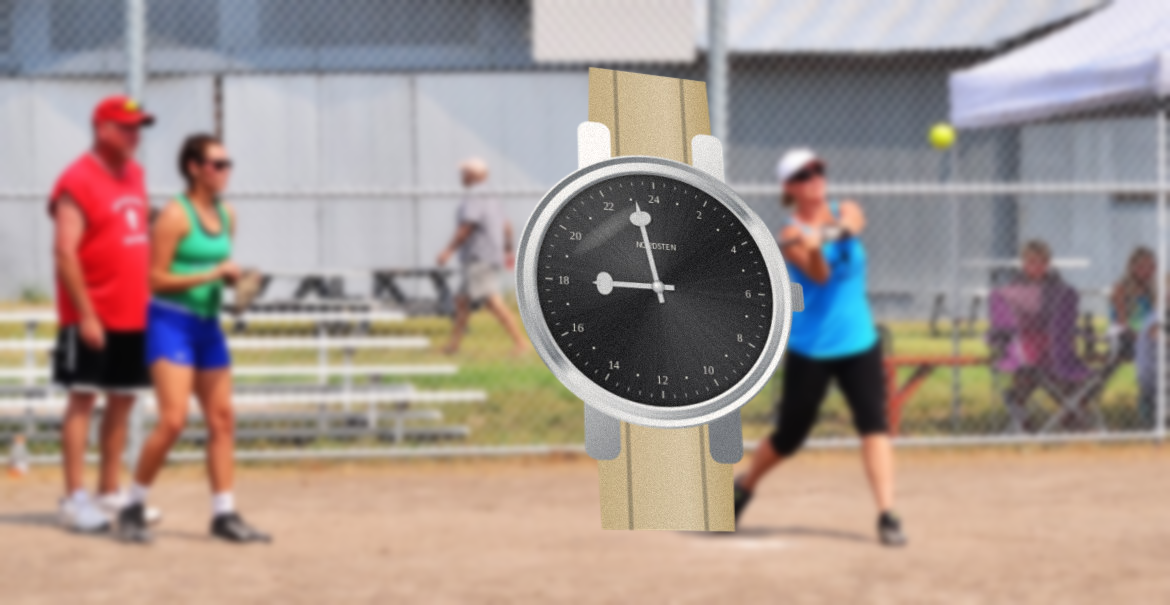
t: 17:58
